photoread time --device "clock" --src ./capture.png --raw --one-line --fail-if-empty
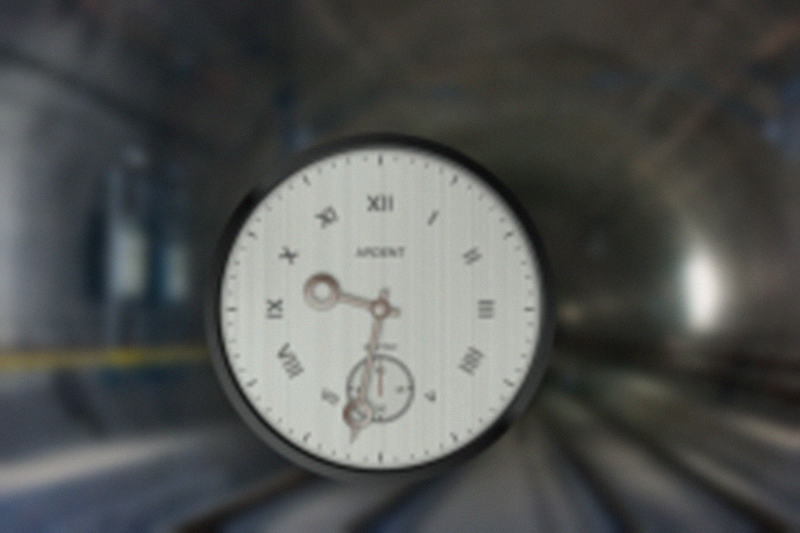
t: 9:32
